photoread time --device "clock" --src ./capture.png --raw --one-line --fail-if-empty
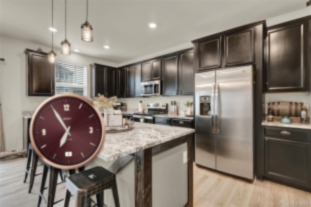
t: 6:55
